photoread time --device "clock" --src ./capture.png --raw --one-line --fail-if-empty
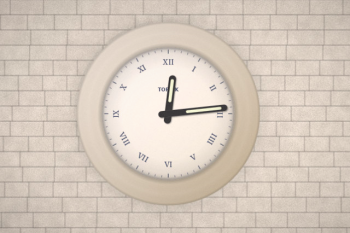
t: 12:14
